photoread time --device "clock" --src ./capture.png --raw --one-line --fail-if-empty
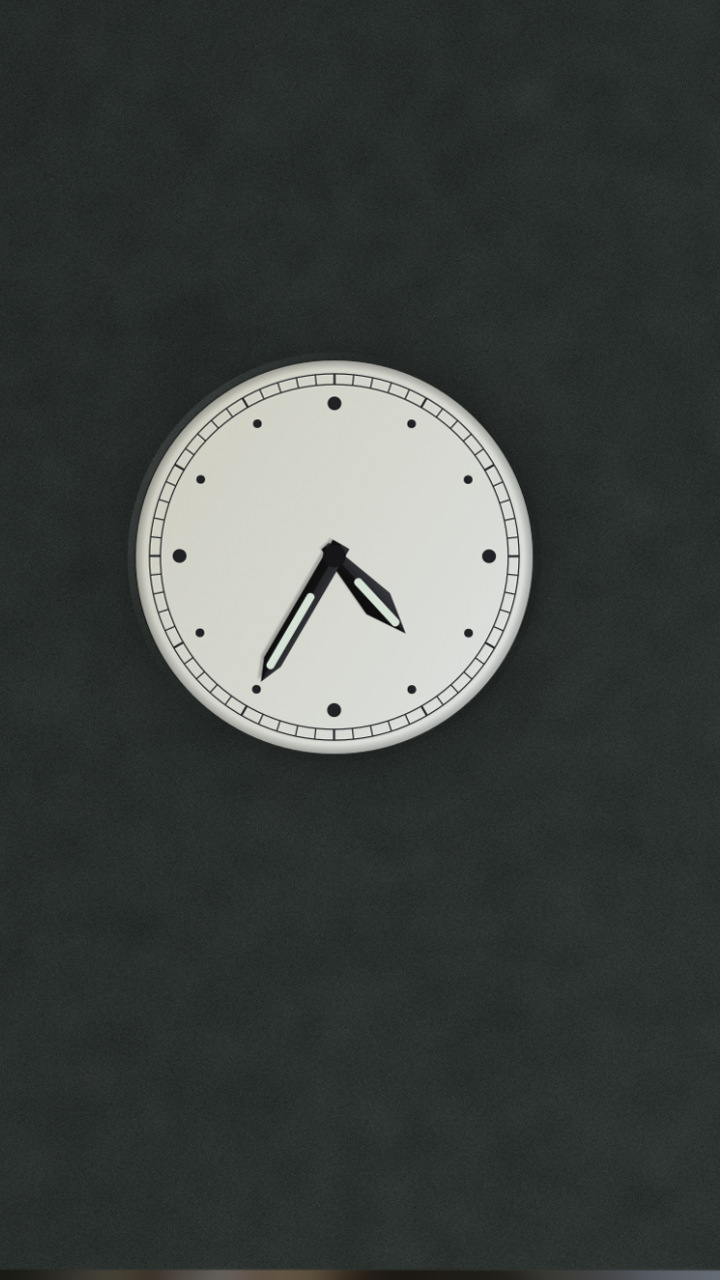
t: 4:35
